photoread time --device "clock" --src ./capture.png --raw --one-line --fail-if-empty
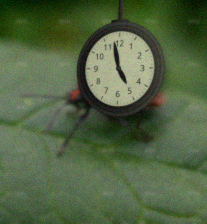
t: 4:58
